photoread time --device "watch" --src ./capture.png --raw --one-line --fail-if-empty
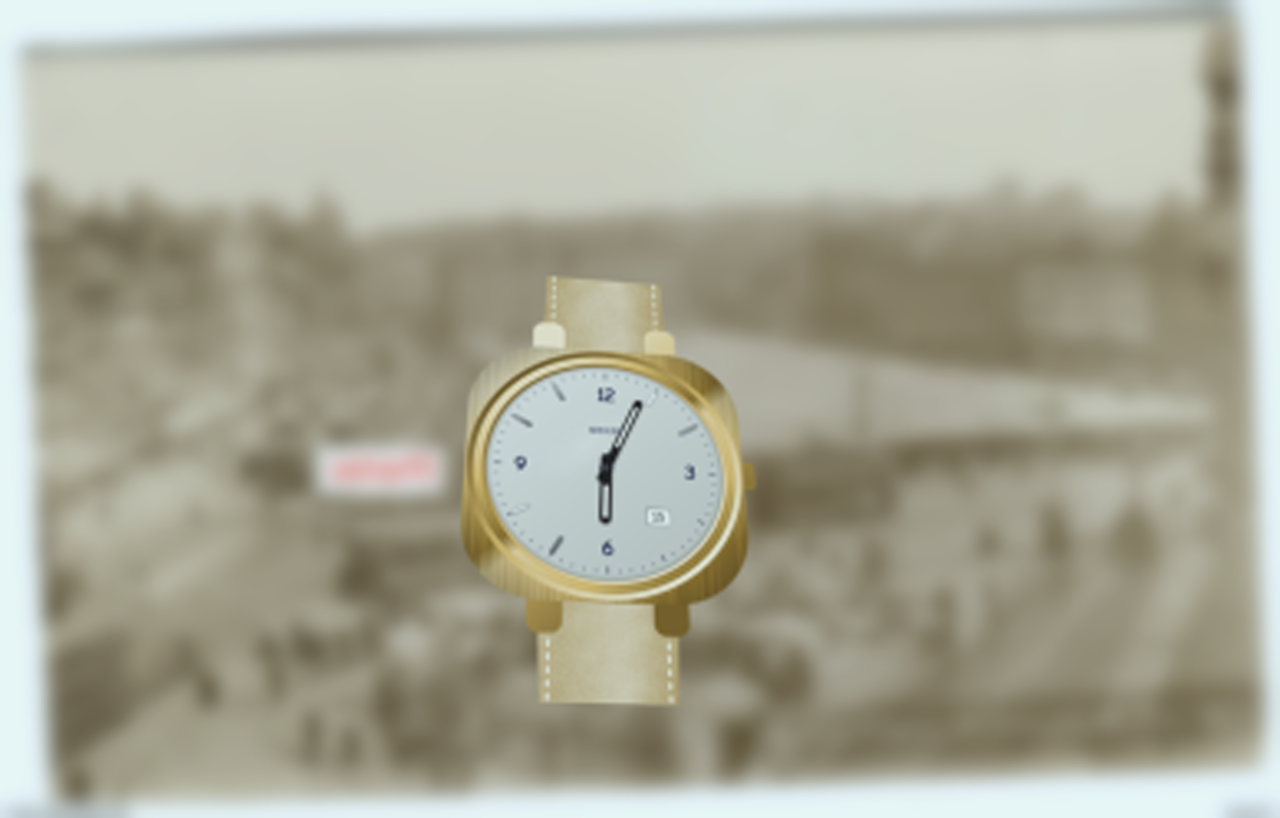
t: 6:04
